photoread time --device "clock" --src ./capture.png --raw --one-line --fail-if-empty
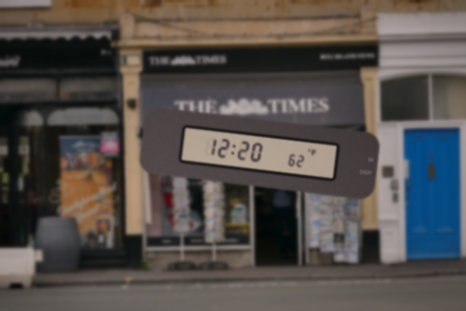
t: 12:20
